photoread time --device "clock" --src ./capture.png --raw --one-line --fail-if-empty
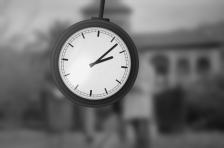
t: 2:07
